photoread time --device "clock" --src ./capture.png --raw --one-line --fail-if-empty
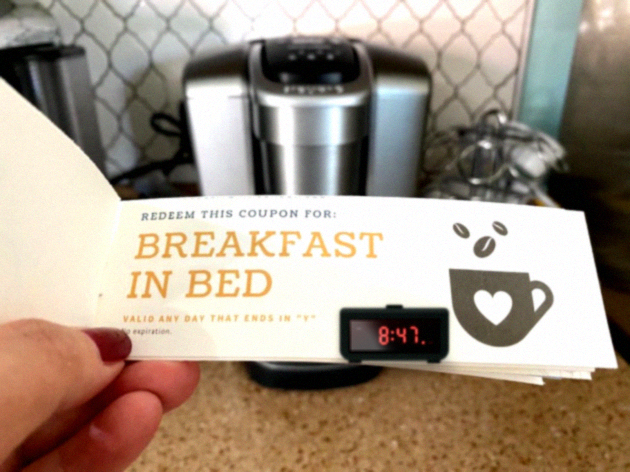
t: 8:47
